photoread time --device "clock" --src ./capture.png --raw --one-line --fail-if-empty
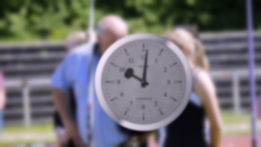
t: 10:01
